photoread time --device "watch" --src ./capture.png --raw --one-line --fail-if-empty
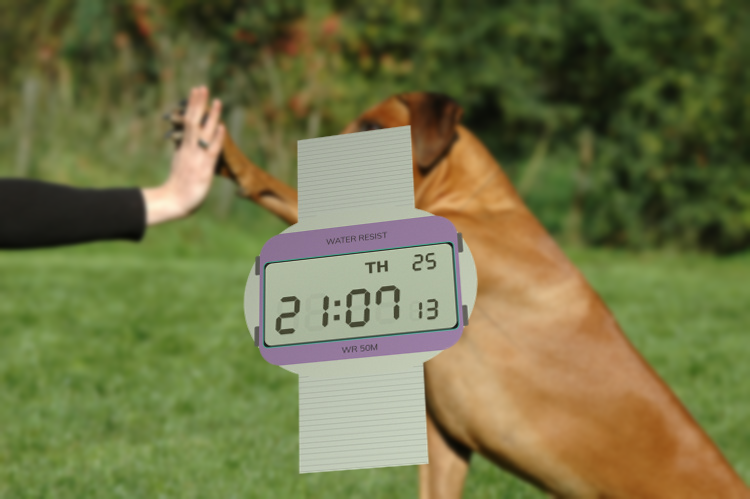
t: 21:07:13
